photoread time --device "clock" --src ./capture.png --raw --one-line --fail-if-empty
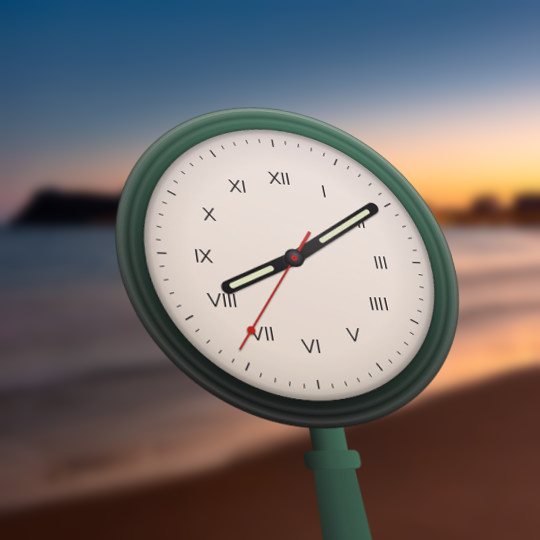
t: 8:09:36
